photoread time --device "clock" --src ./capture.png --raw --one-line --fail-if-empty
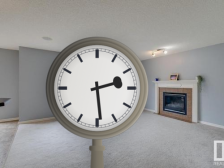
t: 2:29
